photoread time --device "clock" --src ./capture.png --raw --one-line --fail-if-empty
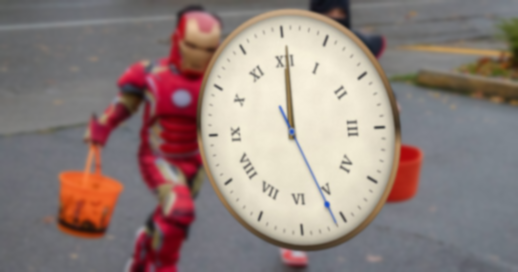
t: 12:00:26
